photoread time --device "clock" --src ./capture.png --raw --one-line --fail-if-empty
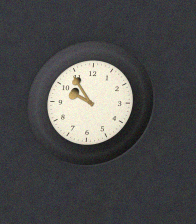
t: 9:54
